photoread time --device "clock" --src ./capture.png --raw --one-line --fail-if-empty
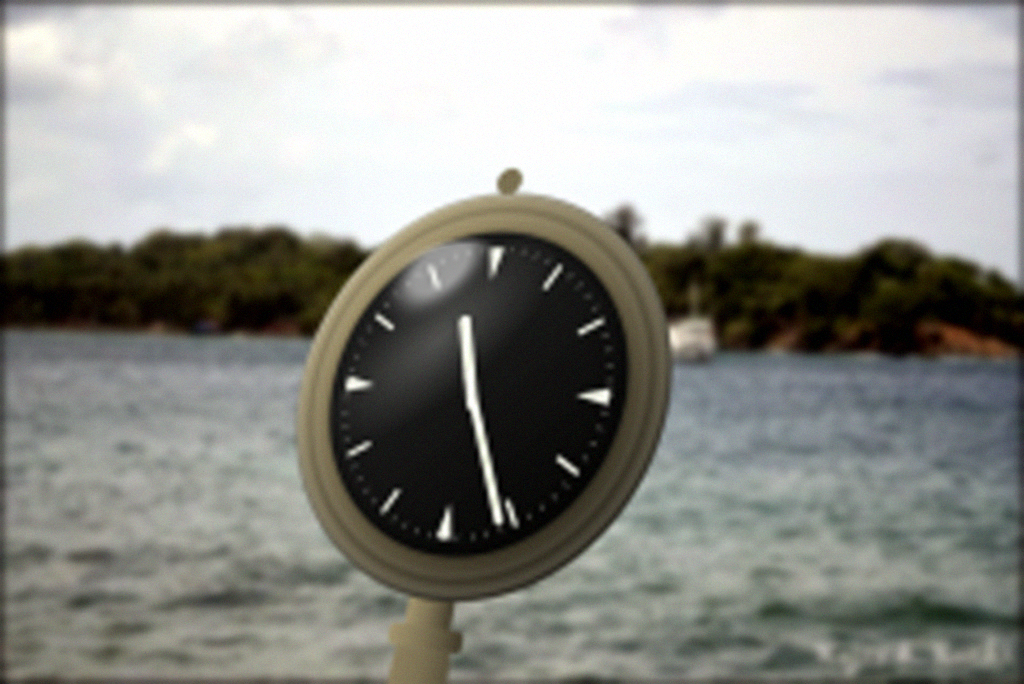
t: 11:26
